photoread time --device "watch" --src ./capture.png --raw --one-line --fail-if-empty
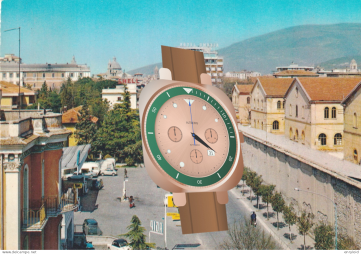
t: 4:21
